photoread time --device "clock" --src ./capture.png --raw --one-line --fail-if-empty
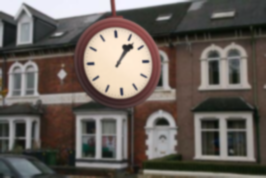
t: 1:07
